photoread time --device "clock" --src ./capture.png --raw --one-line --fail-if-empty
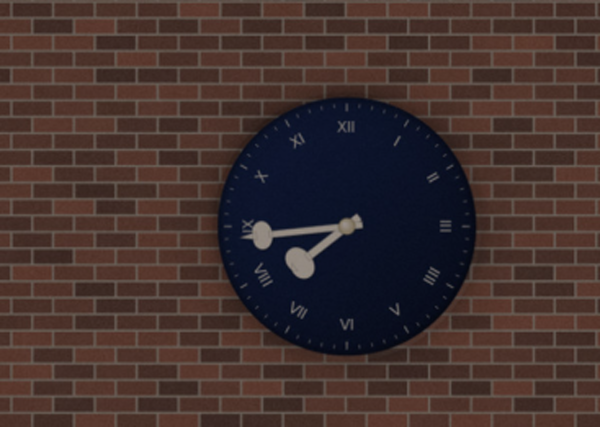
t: 7:44
